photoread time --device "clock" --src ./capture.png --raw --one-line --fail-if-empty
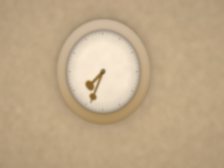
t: 7:34
